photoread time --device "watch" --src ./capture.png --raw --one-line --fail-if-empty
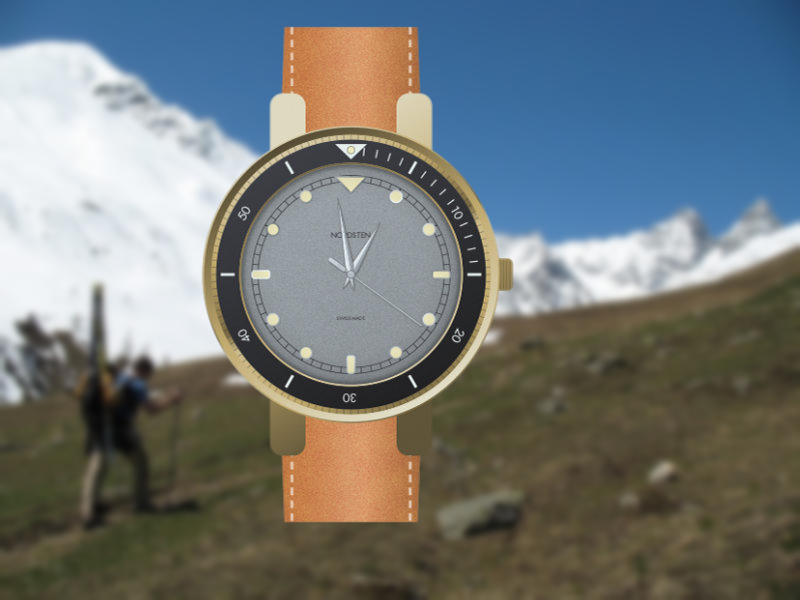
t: 12:58:21
